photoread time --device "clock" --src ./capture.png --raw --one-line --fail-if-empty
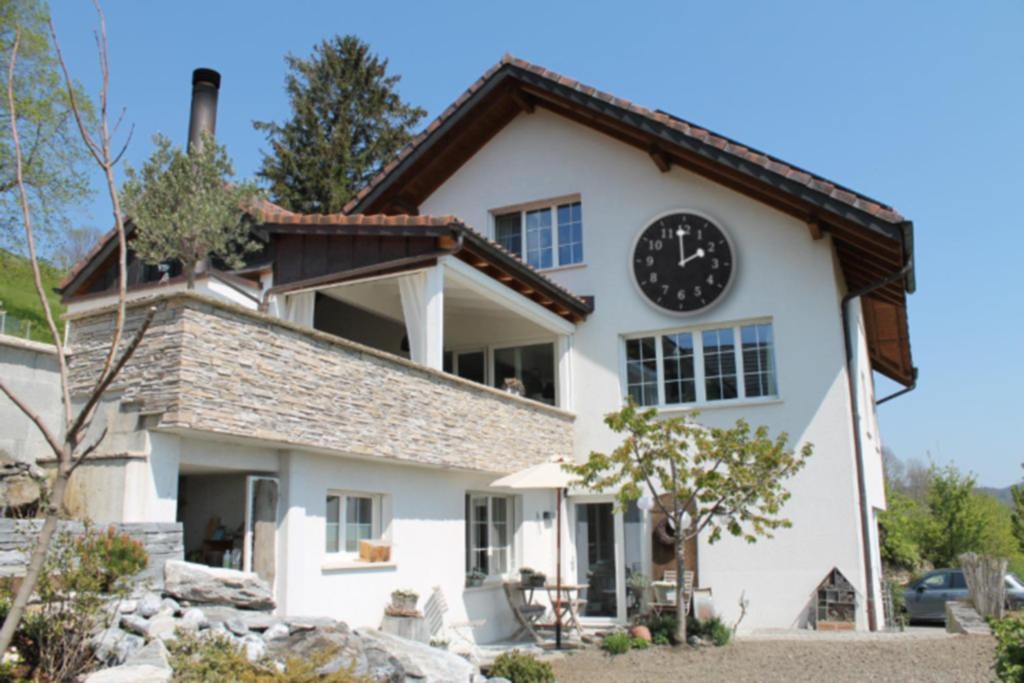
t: 1:59
